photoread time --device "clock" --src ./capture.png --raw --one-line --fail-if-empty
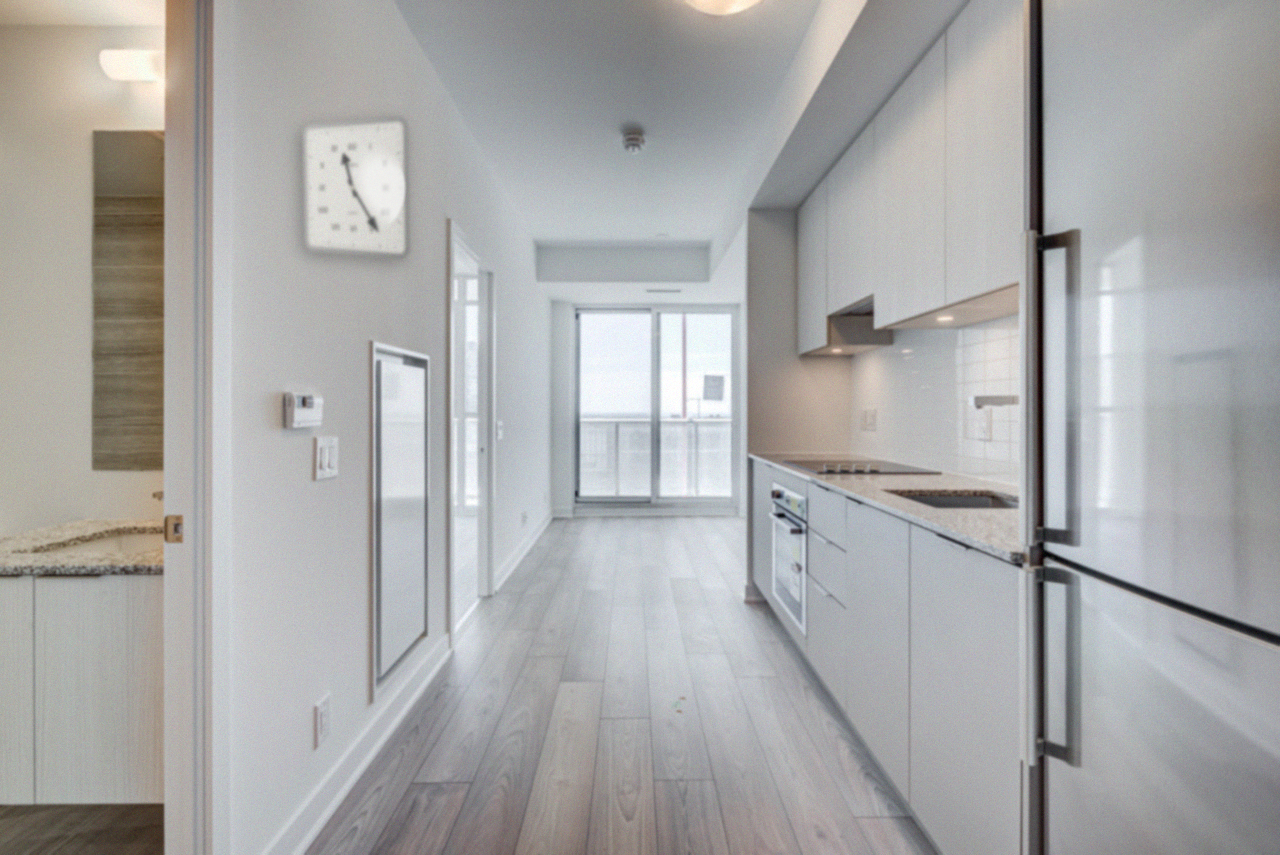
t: 11:24
